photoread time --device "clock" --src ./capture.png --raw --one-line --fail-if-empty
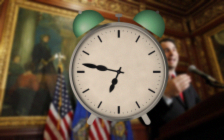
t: 6:47
